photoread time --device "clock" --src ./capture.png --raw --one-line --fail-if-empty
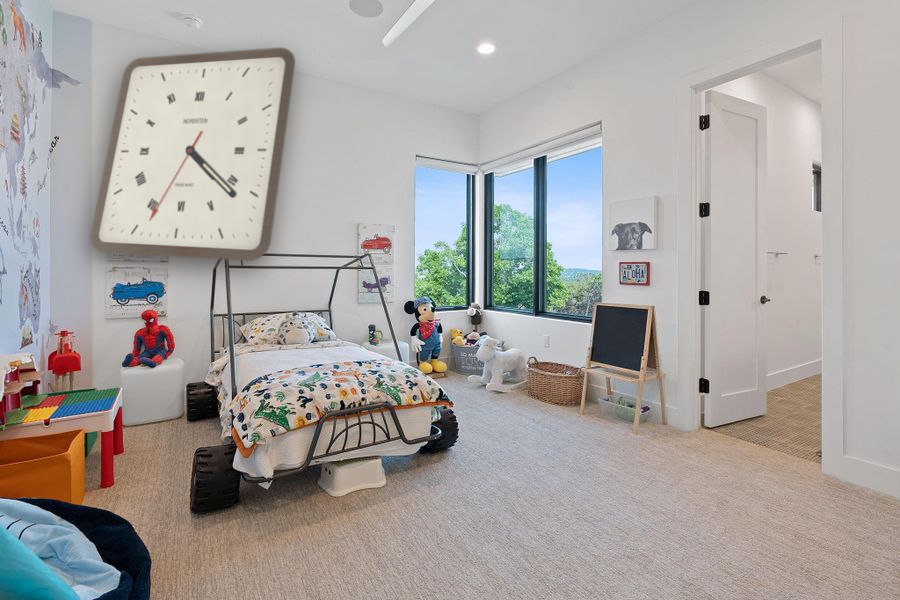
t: 4:21:34
